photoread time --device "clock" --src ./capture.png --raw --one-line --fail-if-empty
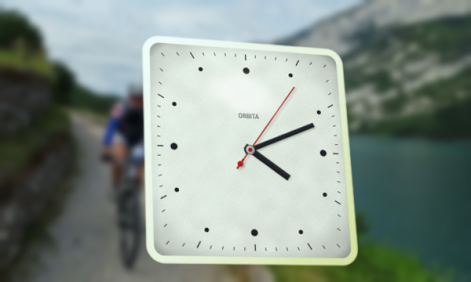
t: 4:11:06
